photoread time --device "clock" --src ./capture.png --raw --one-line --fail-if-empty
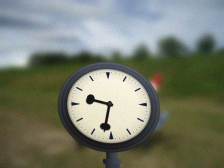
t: 9:32
